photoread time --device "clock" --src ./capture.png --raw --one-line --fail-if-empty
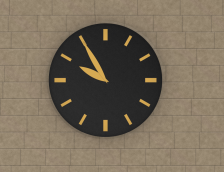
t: 9:55
